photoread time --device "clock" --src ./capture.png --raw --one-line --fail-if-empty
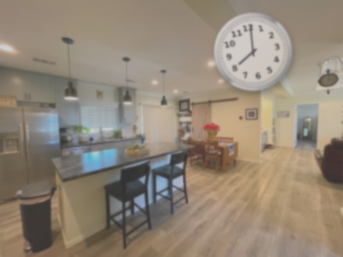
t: 8:01
